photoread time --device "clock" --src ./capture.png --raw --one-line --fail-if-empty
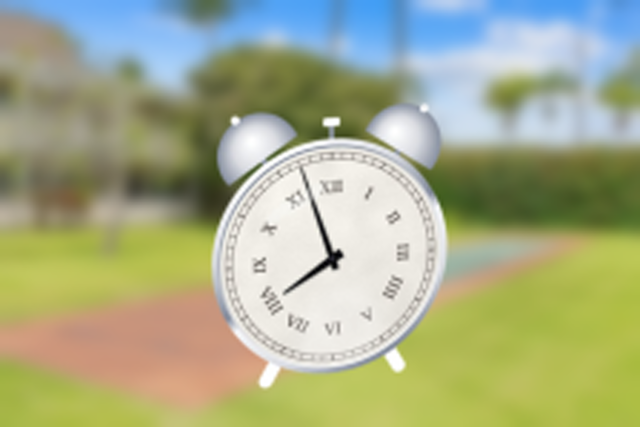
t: 7:57
